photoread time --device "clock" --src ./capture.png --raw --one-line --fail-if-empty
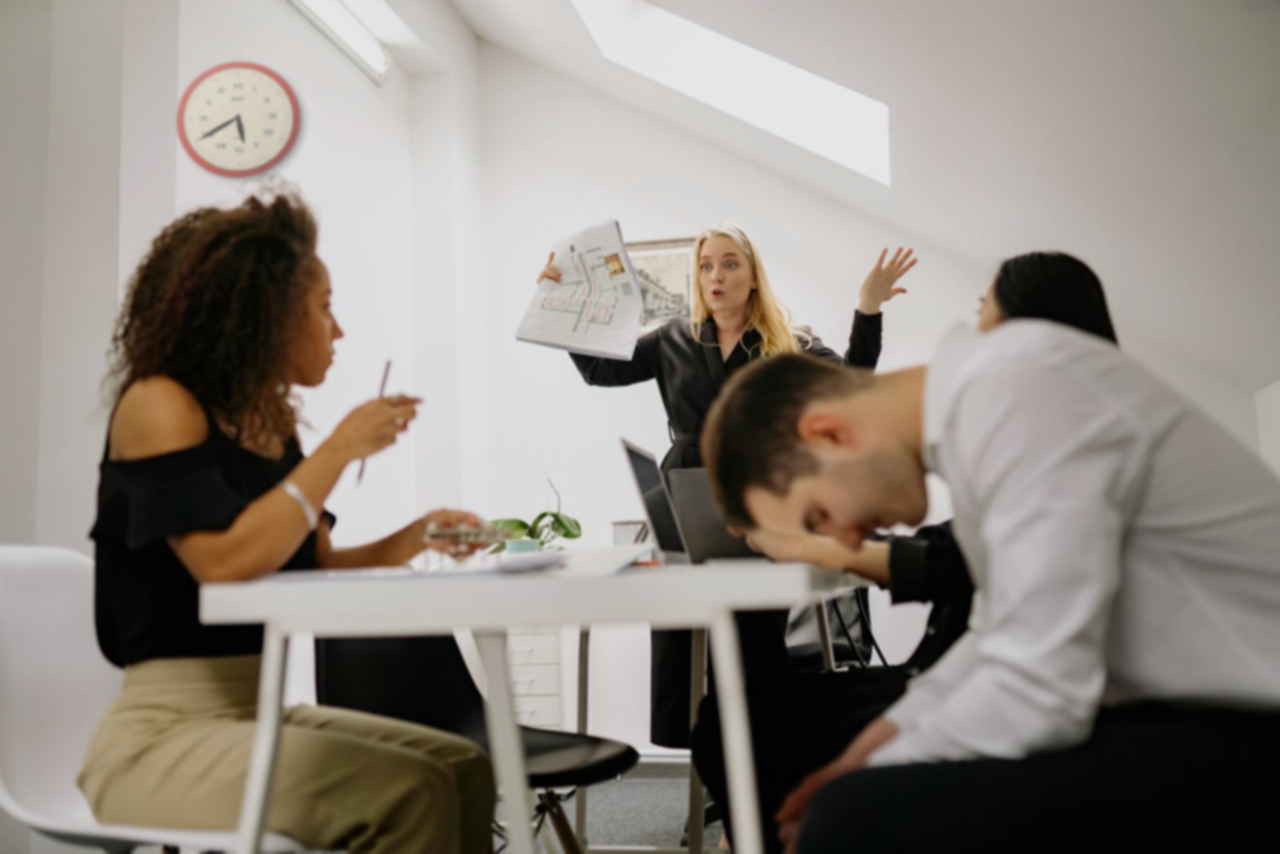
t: 5:40
